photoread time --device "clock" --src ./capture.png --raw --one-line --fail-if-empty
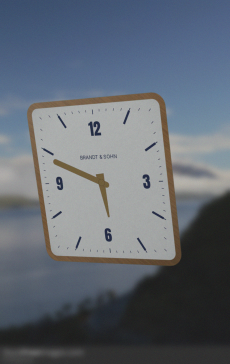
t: 5:49
